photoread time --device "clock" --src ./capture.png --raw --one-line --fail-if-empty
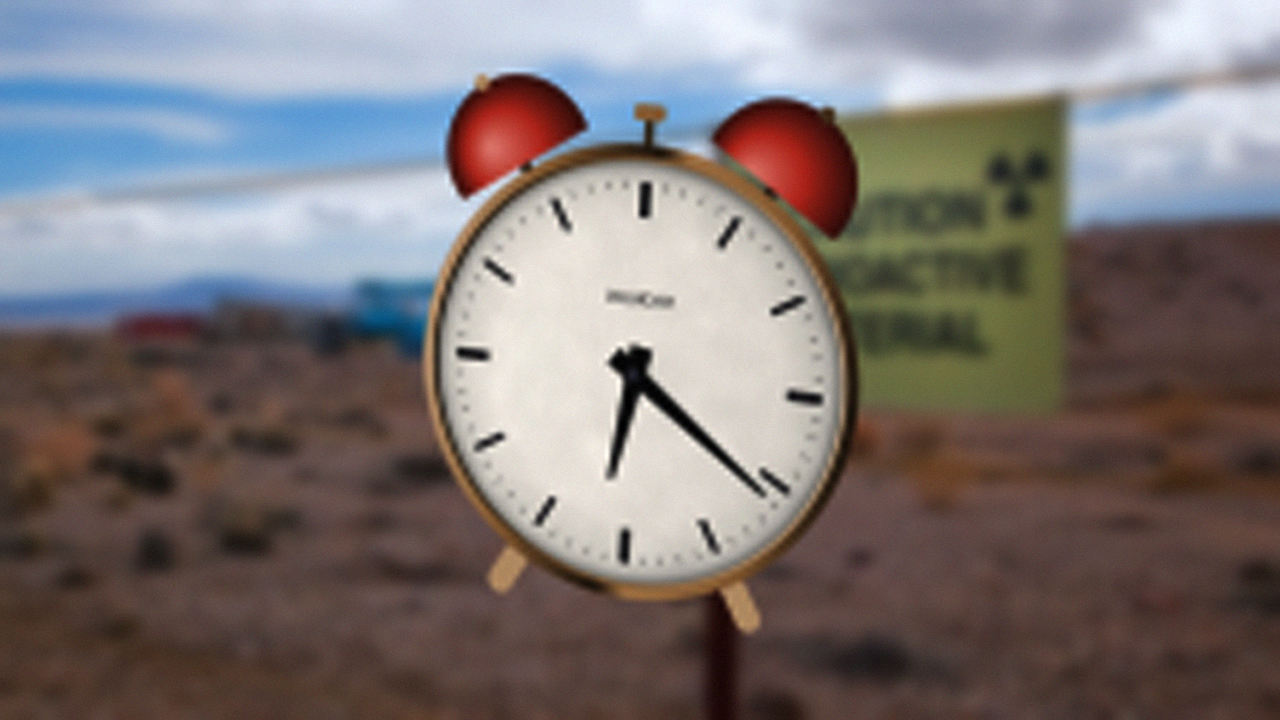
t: 6:21
